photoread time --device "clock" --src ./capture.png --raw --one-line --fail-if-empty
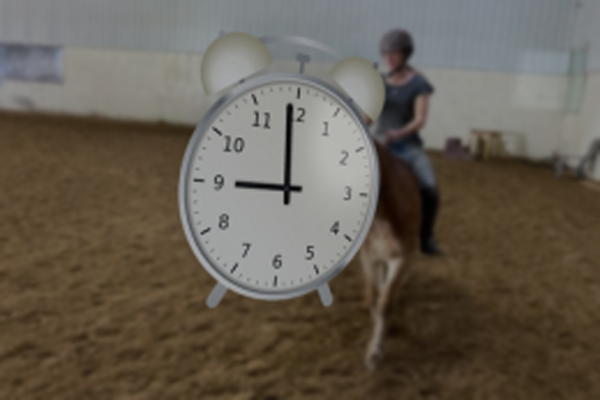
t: 8:59
